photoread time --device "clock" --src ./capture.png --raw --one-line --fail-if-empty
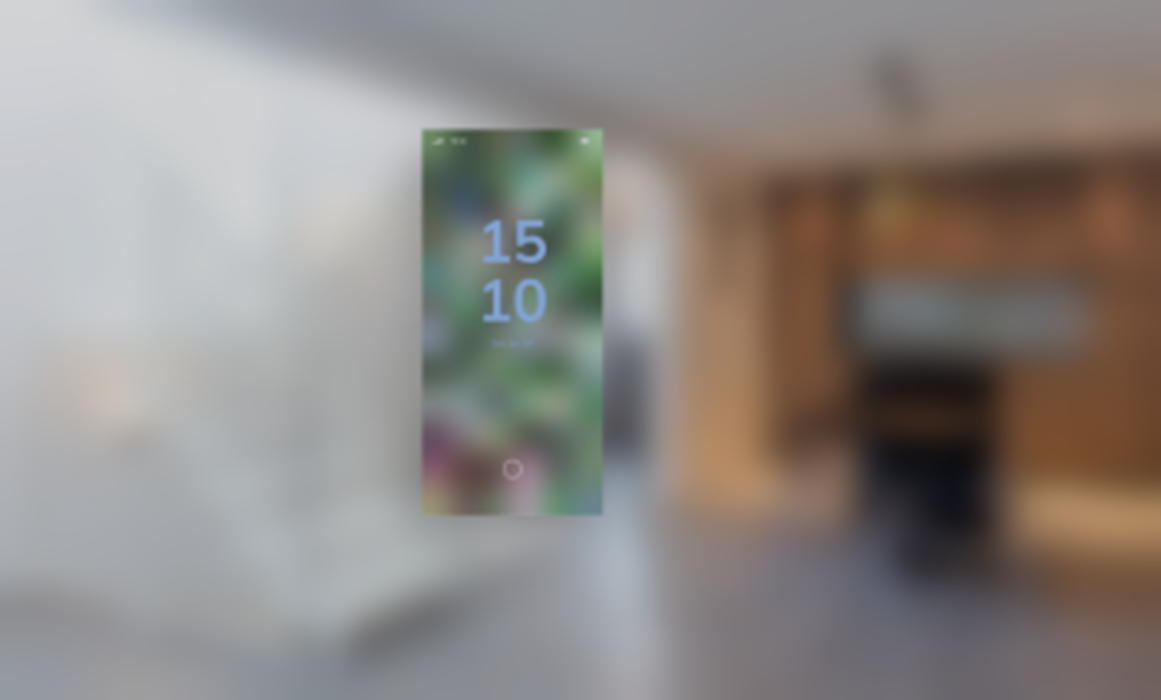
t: 15:10
